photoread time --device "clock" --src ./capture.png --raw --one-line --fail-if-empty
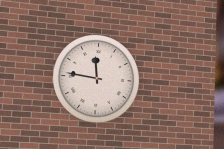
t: 11:46
